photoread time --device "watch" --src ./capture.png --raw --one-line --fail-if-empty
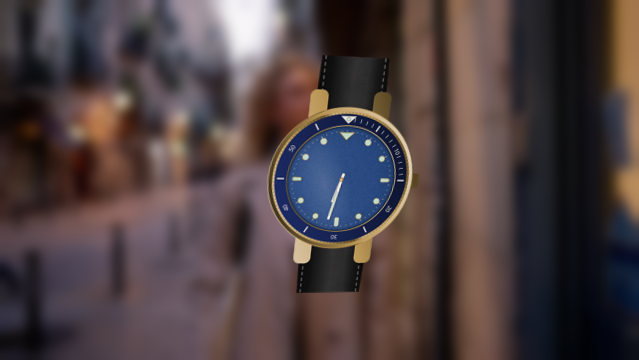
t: 6:32
